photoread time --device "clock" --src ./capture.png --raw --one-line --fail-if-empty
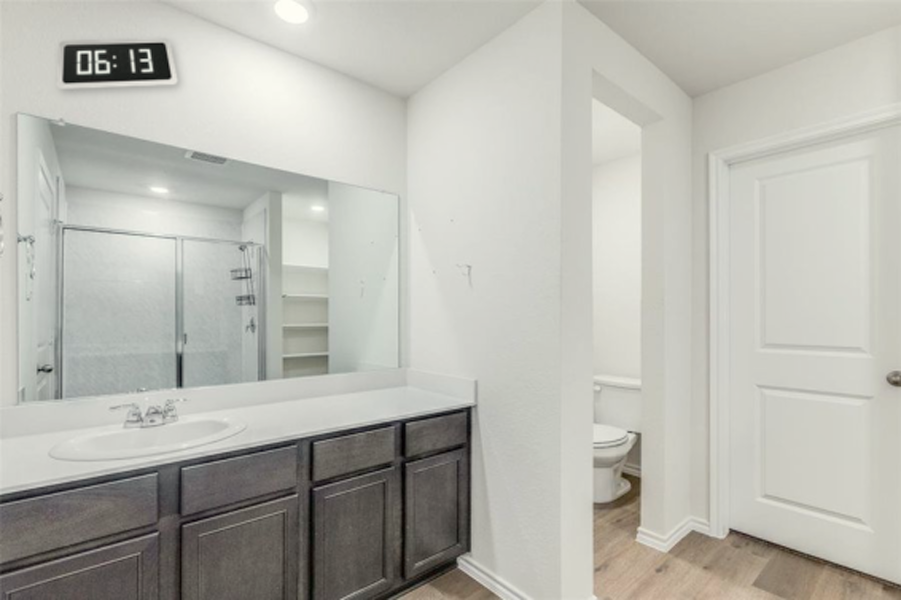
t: 6:13
